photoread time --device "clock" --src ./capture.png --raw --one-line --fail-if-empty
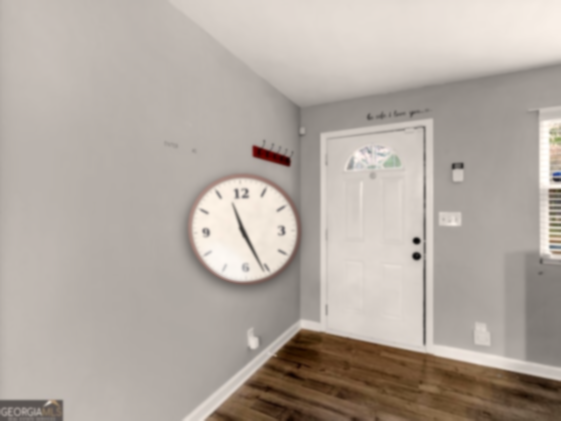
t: 11:26
